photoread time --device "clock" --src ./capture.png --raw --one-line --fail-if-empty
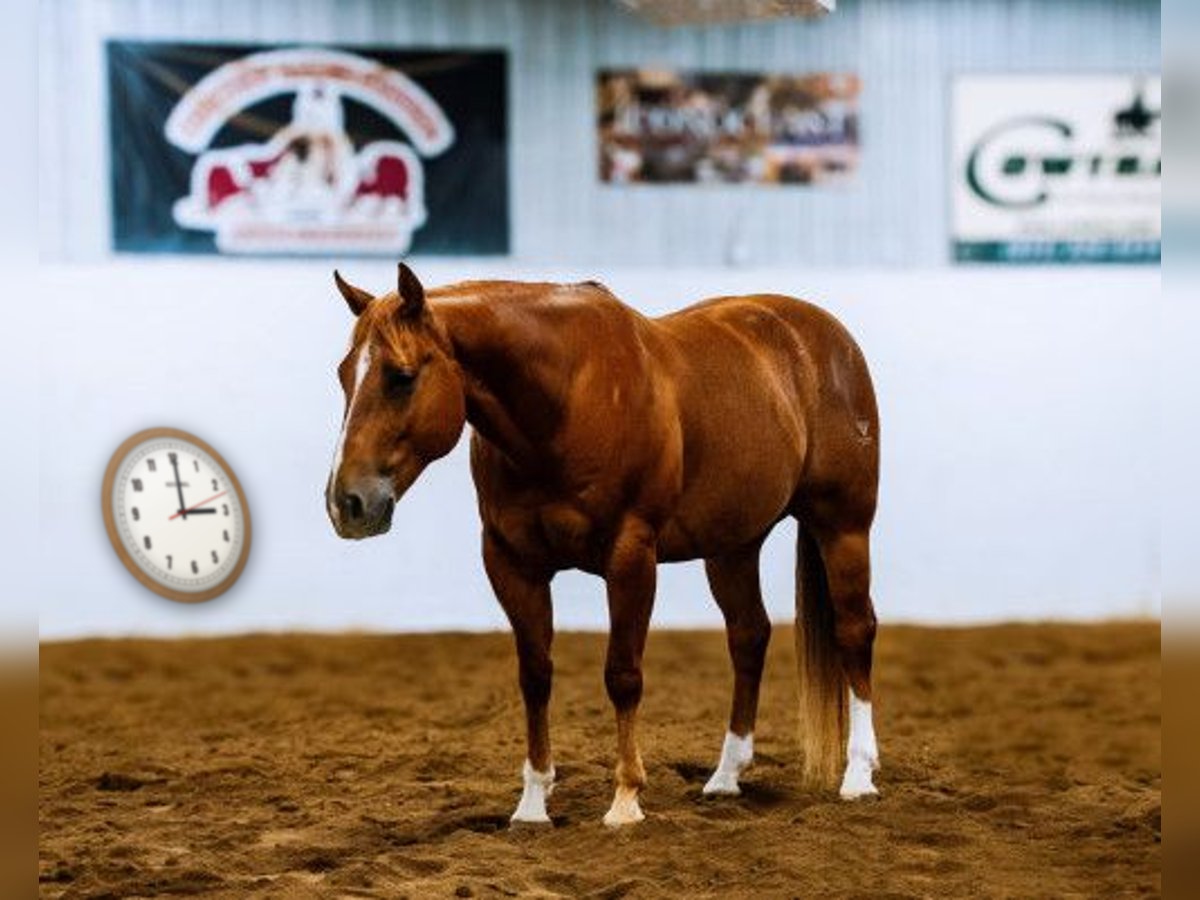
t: 3:00:12
